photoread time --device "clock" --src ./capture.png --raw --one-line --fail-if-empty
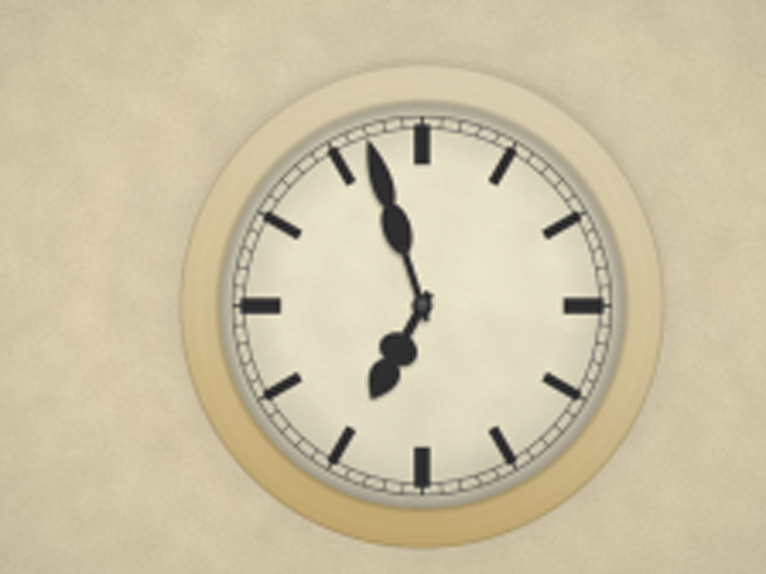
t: 6:57
